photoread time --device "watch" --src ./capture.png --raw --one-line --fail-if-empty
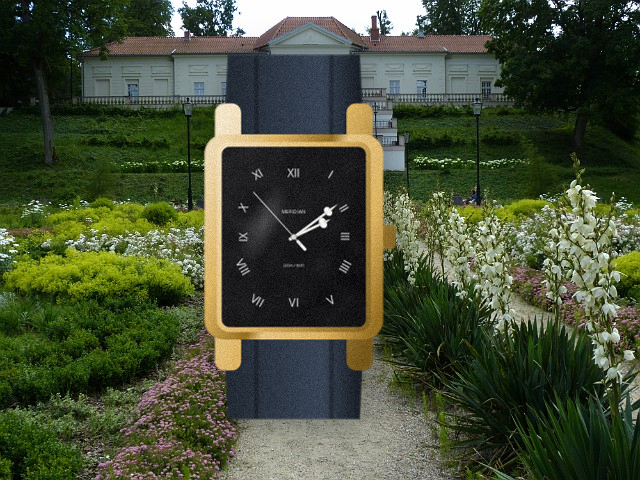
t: 2:08:53
